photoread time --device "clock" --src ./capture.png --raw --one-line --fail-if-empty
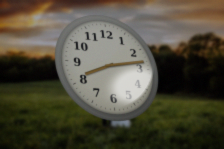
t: 8:13
